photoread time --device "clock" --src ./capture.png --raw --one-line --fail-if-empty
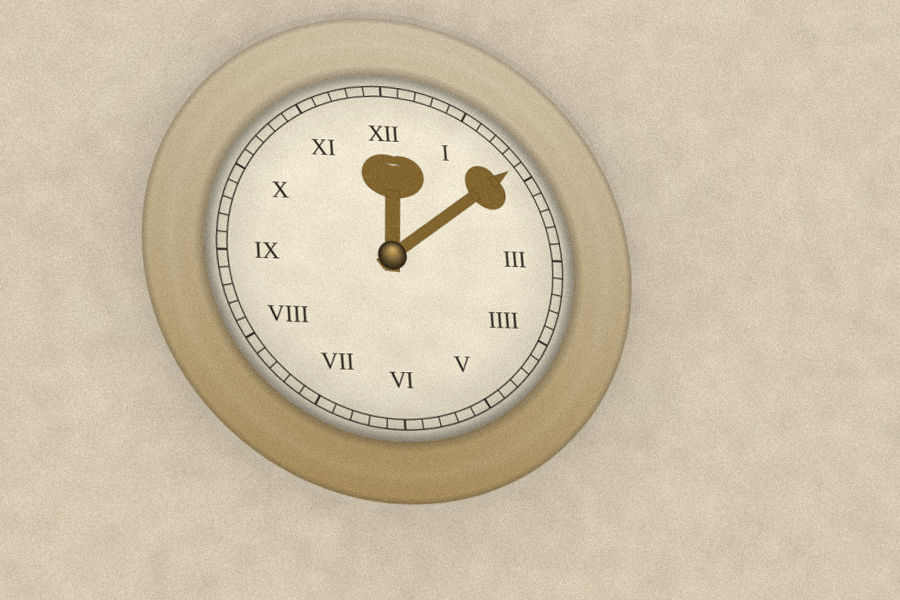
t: 12:09
